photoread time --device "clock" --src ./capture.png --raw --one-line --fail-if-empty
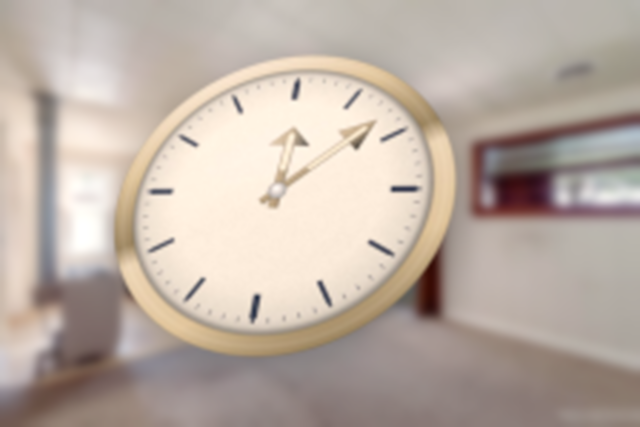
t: 12:08
